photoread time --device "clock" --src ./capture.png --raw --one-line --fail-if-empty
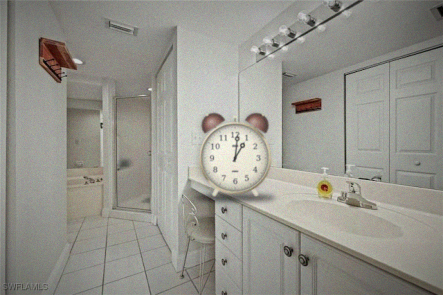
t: 1:01
